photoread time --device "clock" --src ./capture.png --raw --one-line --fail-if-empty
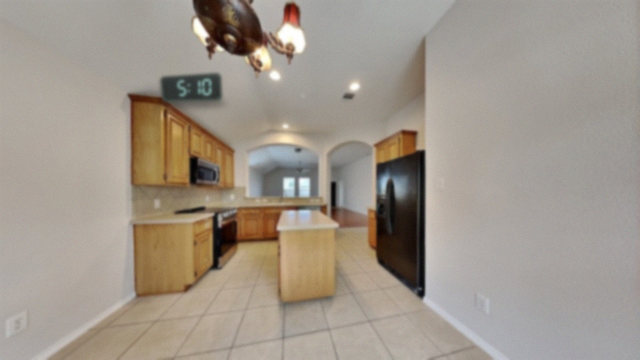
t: 5:10
